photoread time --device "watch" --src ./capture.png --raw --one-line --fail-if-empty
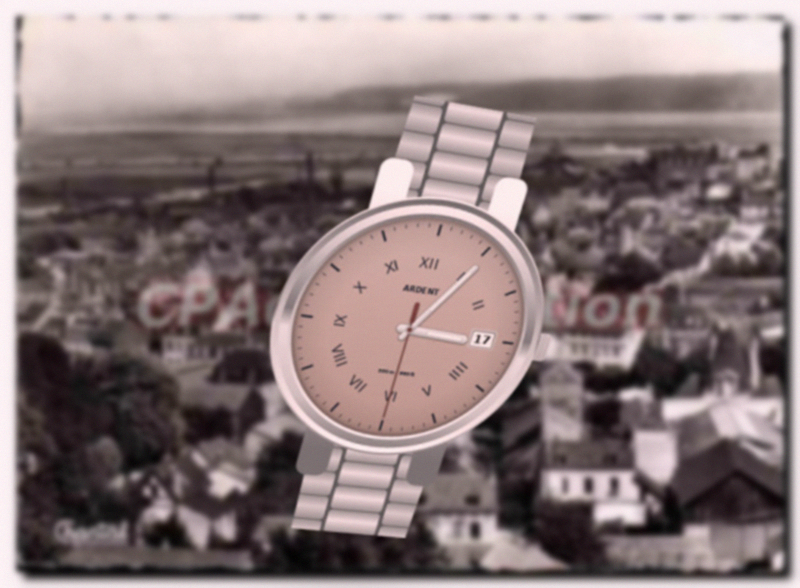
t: 3:05:30
